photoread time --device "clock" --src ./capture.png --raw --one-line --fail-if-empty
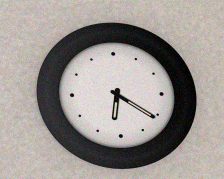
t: 6:21
